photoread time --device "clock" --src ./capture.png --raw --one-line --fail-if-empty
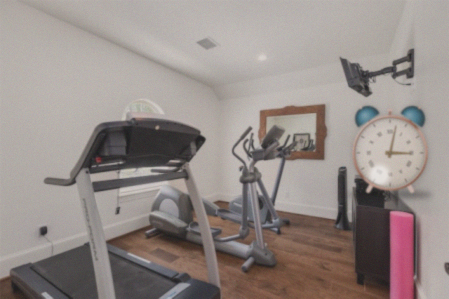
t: 3:02
